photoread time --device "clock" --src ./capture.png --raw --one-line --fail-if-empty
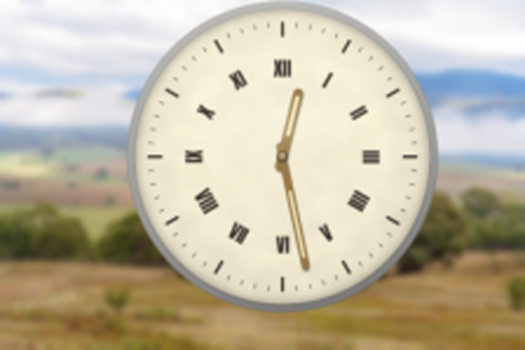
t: 12:28
